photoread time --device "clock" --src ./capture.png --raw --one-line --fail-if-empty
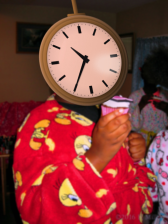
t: 10:35
